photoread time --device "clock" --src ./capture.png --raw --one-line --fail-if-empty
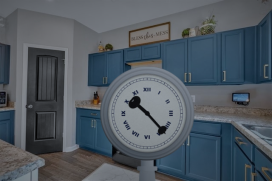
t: 10:23
